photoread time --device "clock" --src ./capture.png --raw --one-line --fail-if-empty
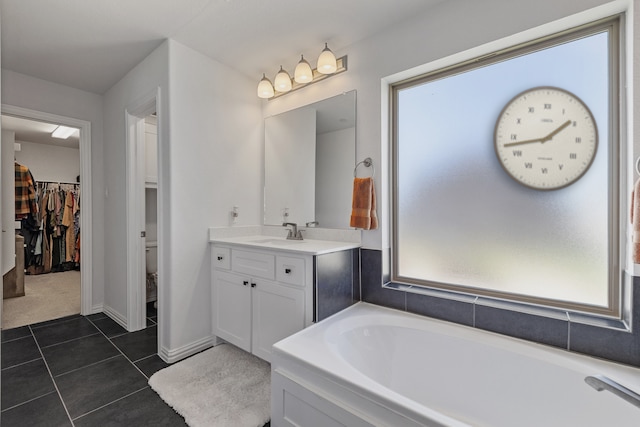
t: 1:43
